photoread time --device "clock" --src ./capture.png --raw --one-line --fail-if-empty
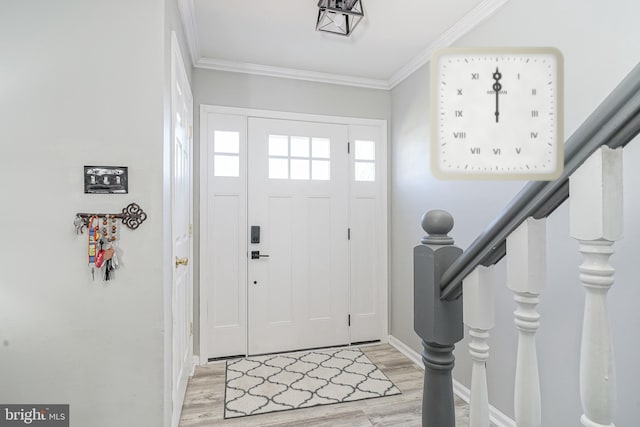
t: 12:00
